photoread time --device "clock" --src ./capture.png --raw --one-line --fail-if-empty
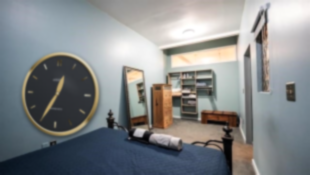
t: 12:35
